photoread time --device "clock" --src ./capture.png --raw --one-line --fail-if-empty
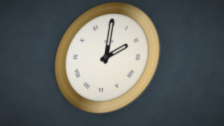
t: 2:00
